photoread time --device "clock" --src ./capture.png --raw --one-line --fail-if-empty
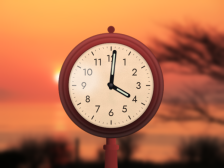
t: 4:01
